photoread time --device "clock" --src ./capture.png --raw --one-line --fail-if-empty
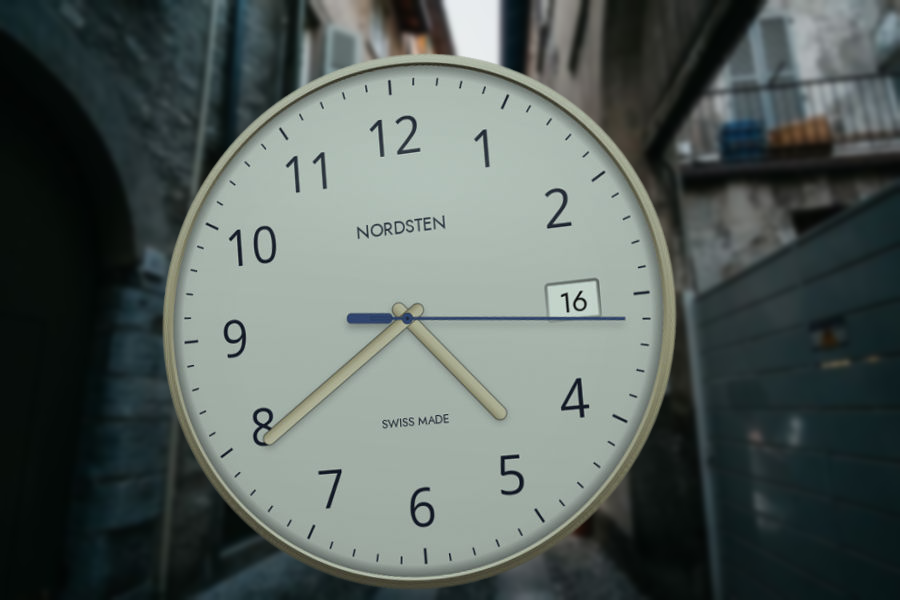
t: 4:39:16
